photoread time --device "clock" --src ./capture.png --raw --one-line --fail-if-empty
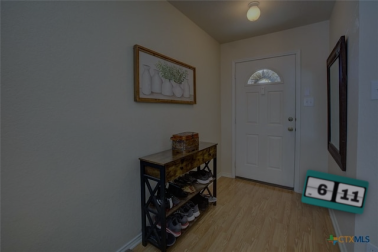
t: 6:11
